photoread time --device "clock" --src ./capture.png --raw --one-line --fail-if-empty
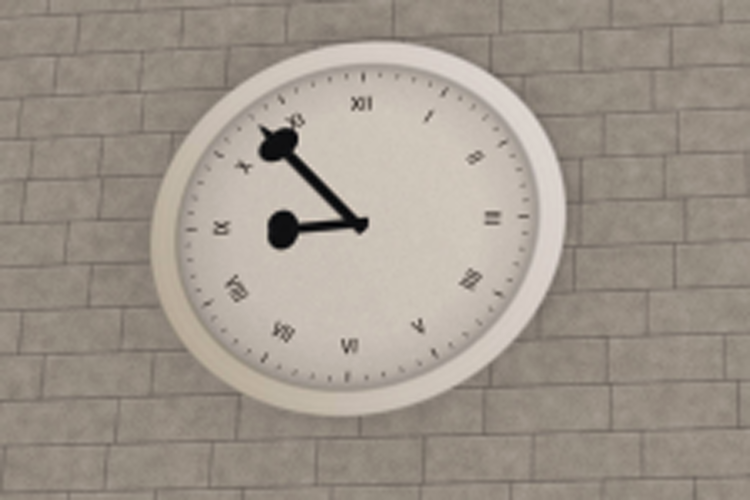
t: 8:53
